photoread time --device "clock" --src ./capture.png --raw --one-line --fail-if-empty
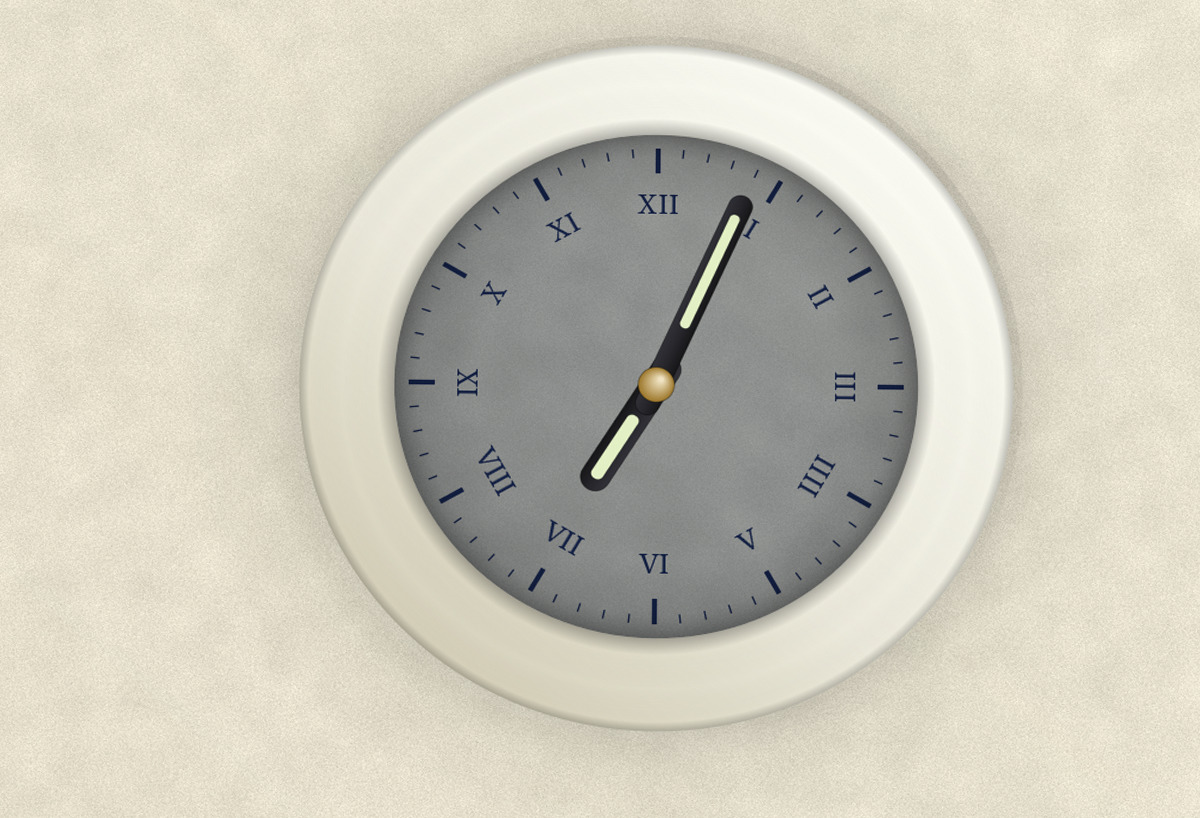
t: 7:04
